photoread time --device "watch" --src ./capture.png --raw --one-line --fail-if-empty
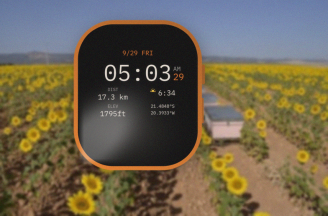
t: 5:03:29
